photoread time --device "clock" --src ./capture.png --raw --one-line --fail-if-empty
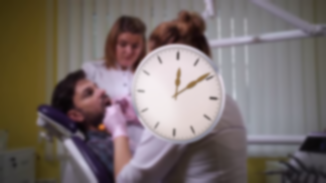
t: 12:09
